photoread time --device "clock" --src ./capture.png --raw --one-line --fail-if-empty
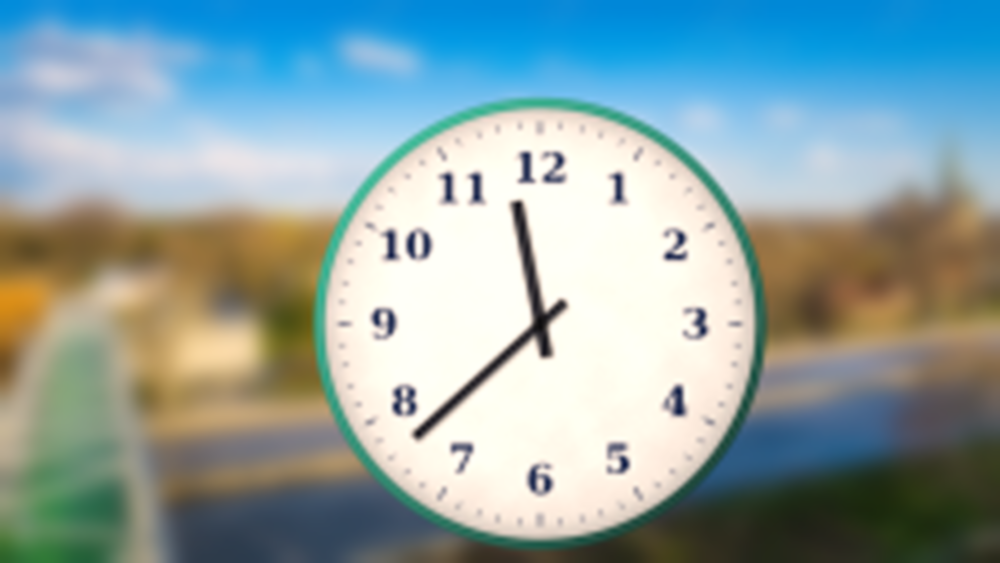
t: 11:38
